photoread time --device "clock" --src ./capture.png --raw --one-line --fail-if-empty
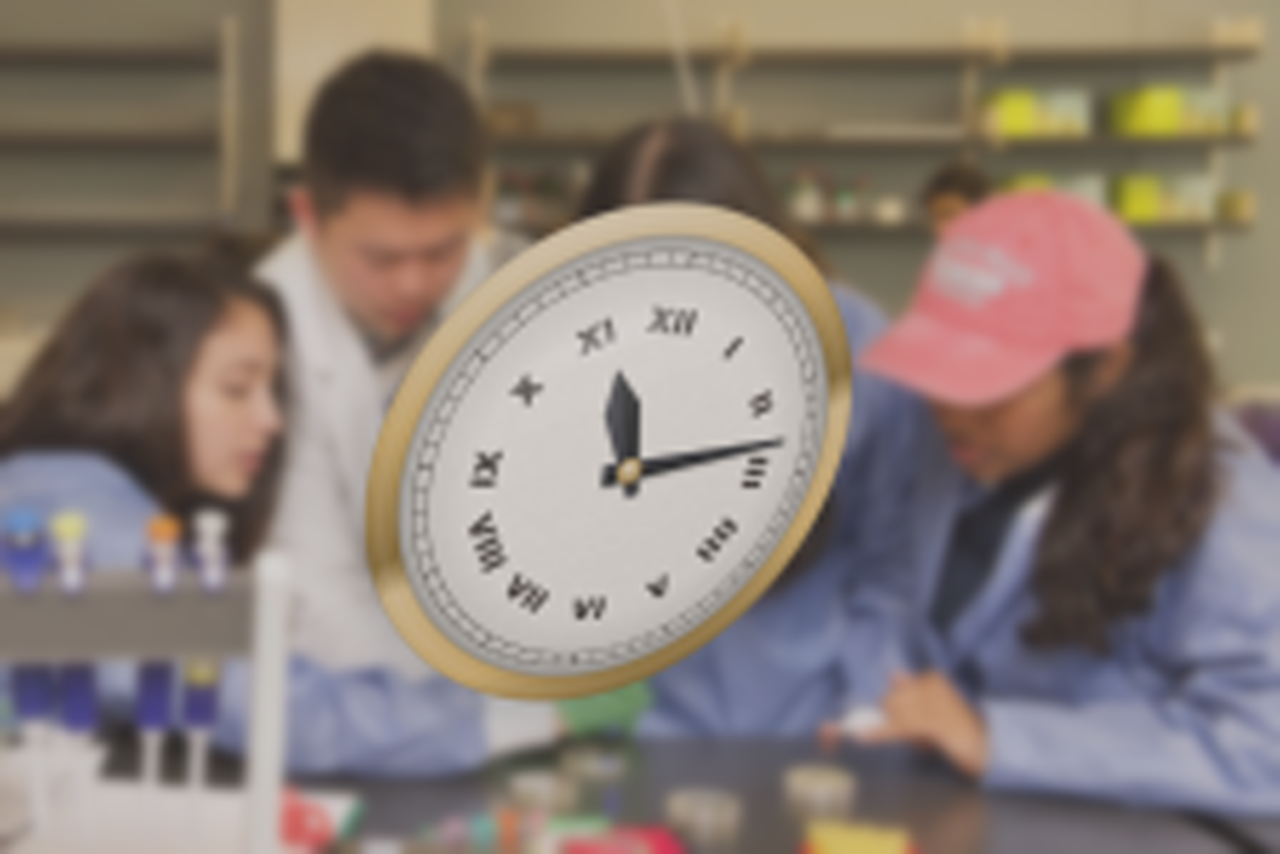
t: 11:13
